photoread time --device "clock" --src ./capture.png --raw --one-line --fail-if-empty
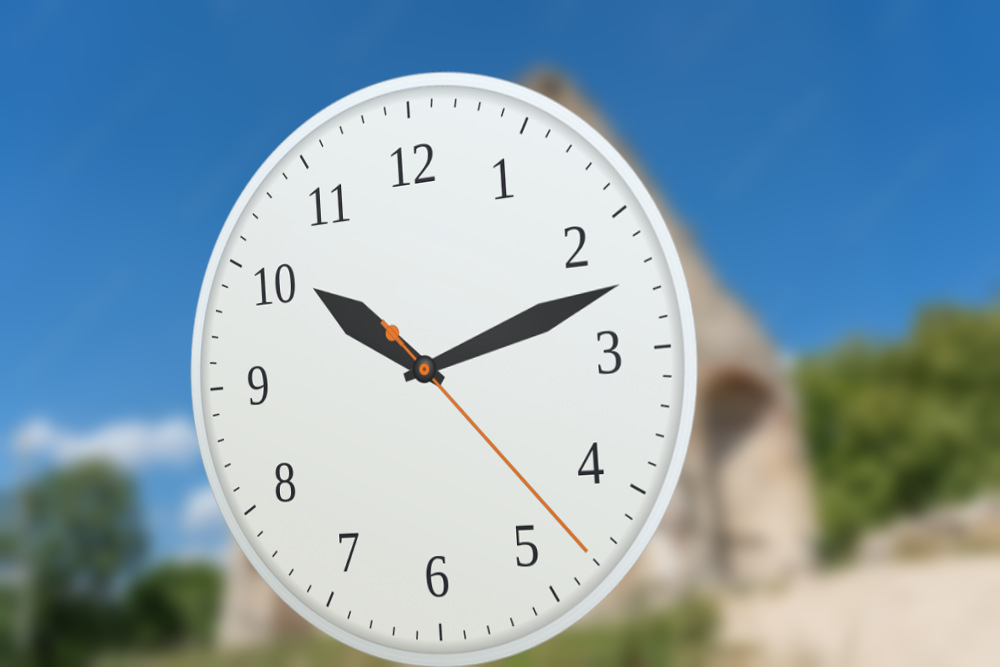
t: 10:12:23
